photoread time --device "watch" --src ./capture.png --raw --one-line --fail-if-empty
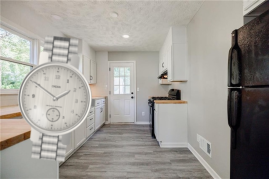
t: 1:50
